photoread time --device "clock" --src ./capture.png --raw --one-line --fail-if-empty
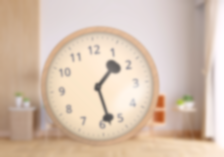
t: 1:28
